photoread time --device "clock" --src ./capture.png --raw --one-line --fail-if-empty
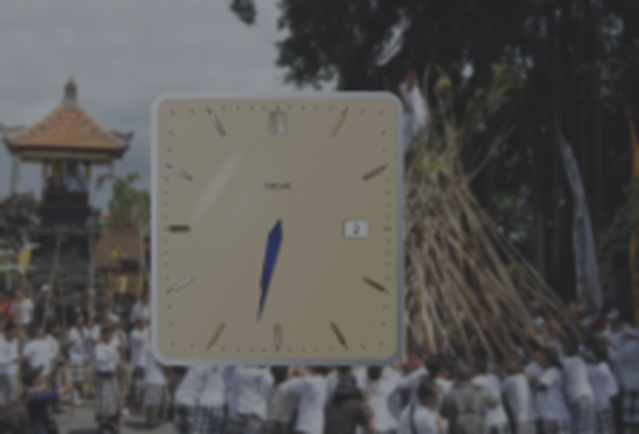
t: 6:32
